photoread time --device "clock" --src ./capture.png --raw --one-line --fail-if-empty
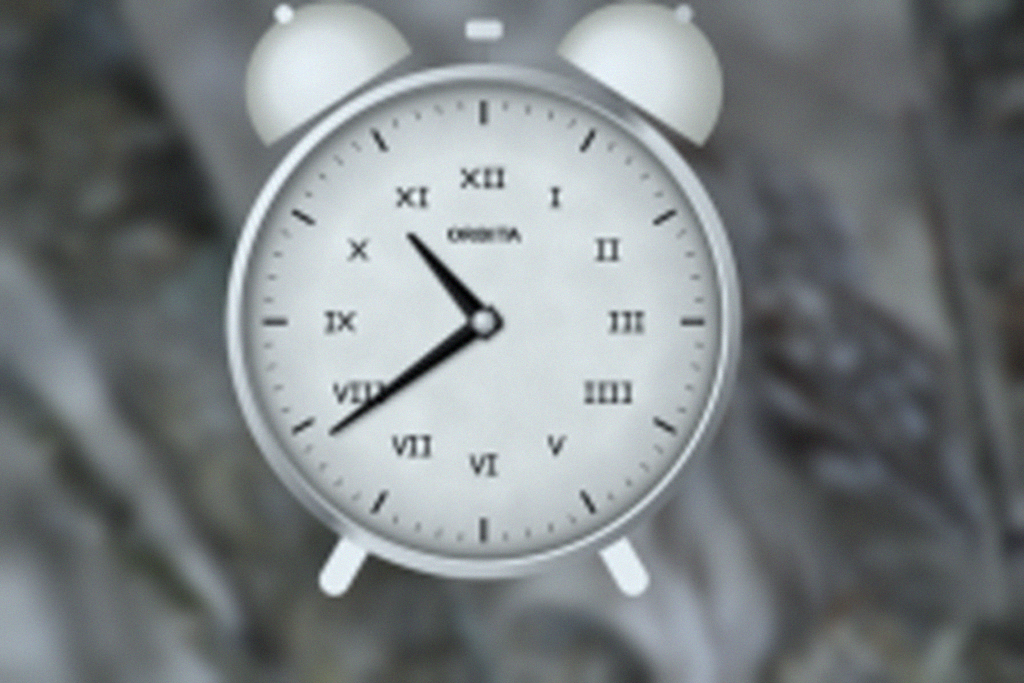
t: 10:39
